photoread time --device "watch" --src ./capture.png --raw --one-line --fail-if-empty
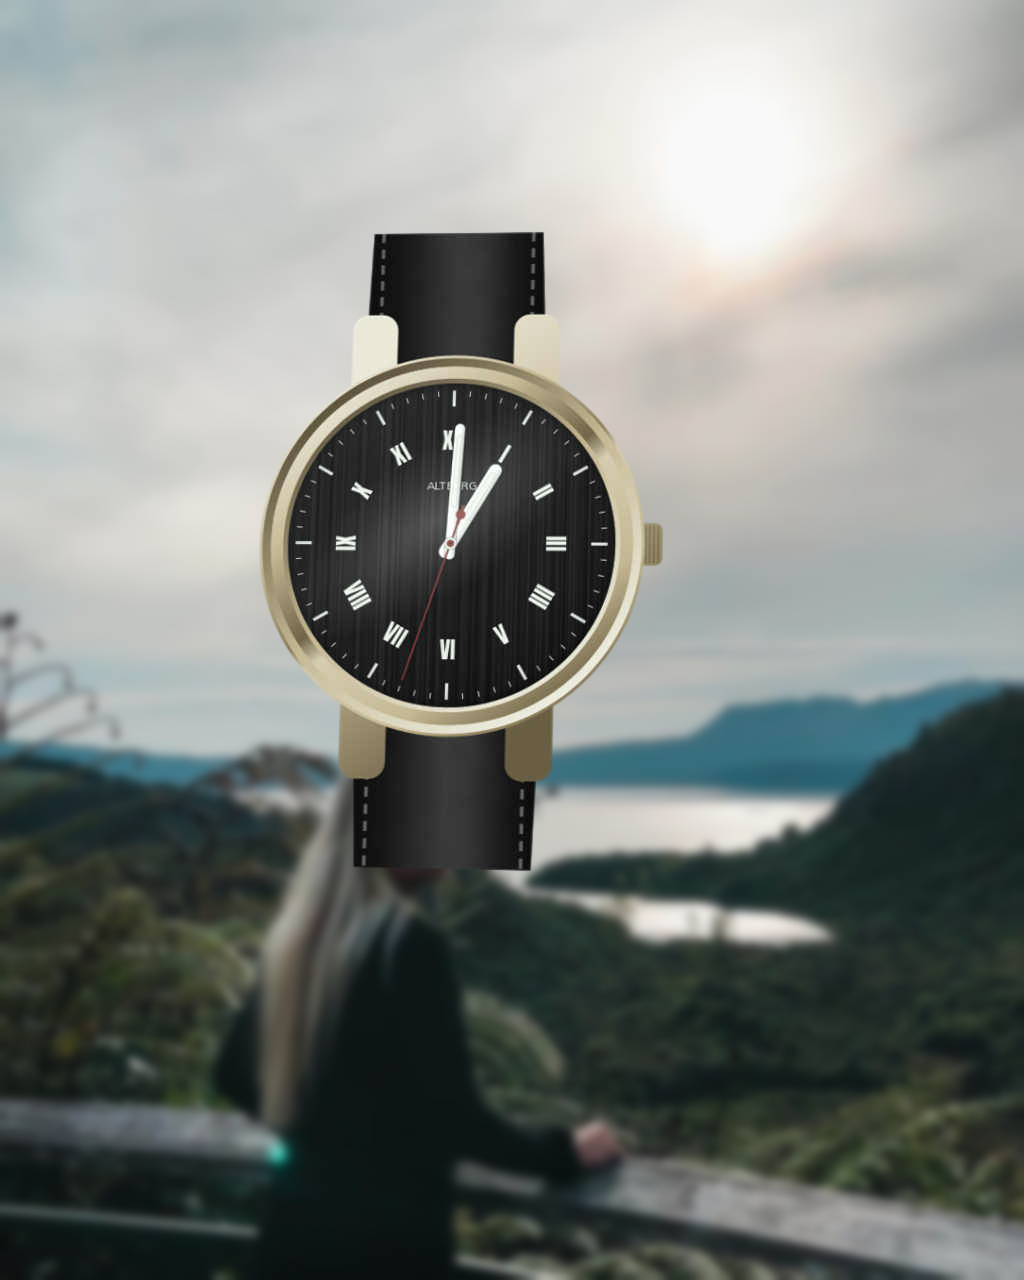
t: 1:00:33
